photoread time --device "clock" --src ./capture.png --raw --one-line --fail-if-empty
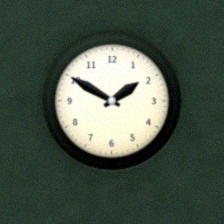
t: 1:50
